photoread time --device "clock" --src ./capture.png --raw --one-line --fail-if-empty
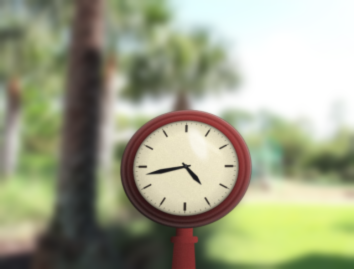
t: 4:43
